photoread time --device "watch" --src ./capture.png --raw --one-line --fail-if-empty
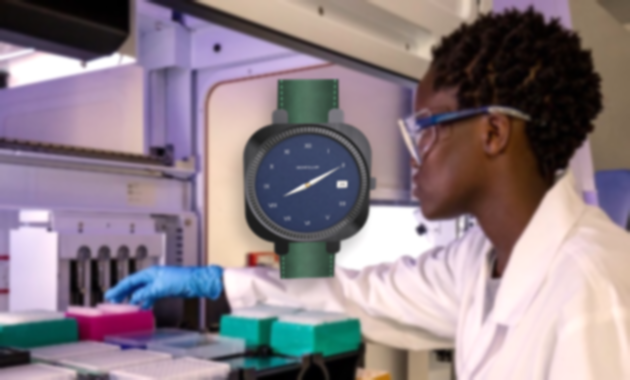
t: 8:10
